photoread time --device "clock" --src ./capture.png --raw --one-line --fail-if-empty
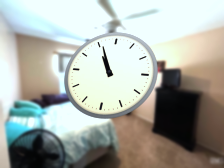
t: 10:56
